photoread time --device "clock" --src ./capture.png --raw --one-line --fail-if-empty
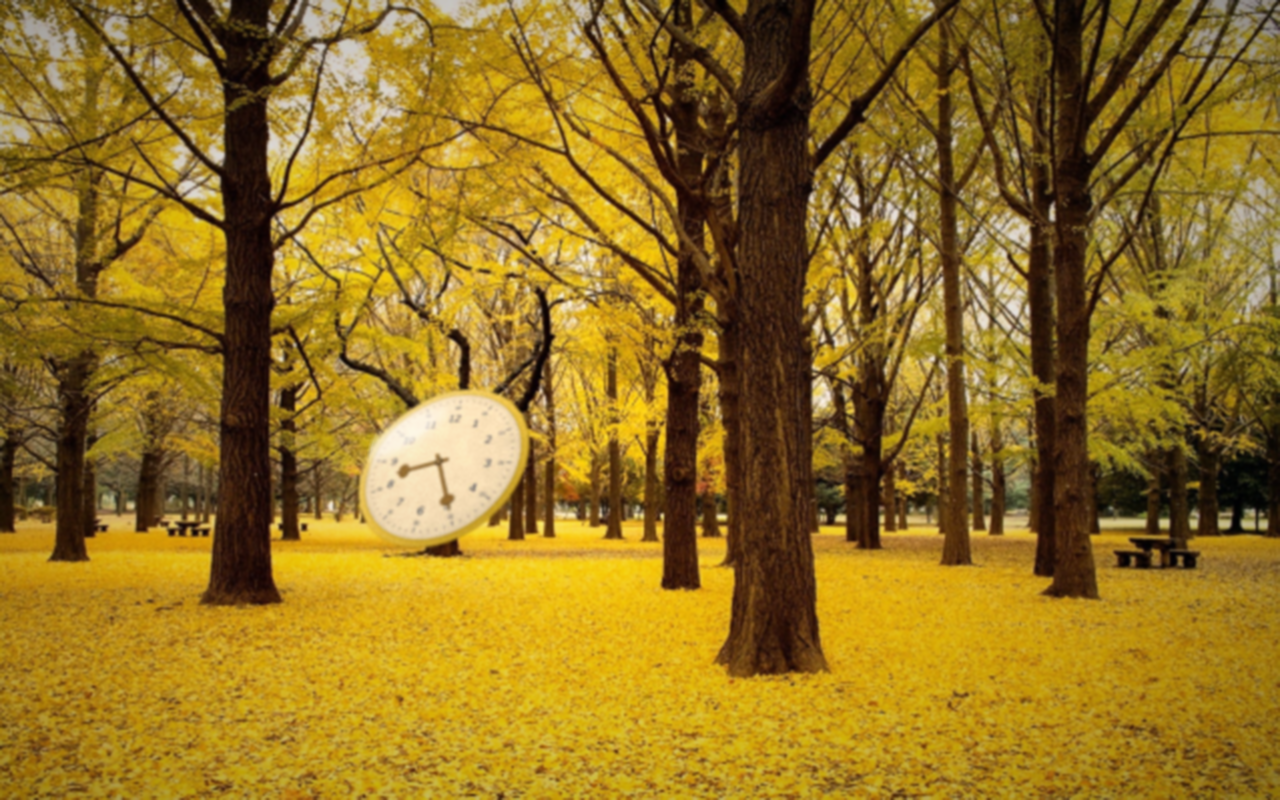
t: 8:25
